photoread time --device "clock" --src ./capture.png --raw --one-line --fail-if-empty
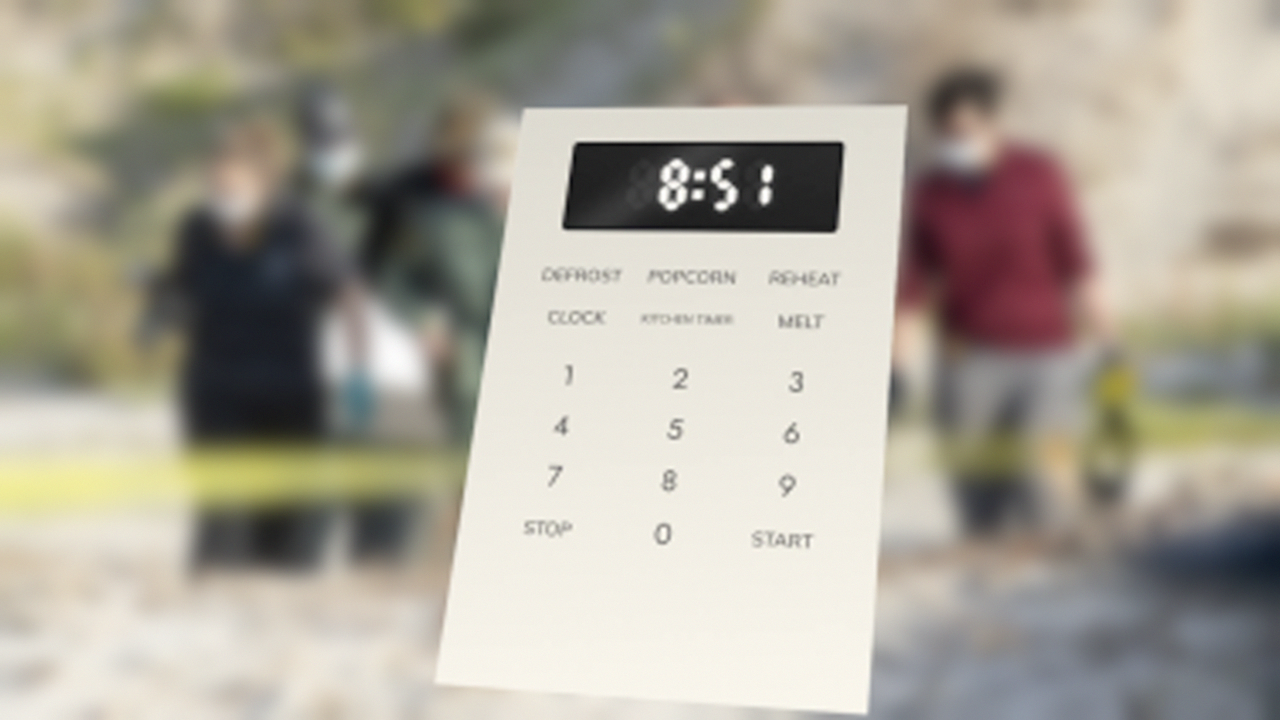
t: 8:51
